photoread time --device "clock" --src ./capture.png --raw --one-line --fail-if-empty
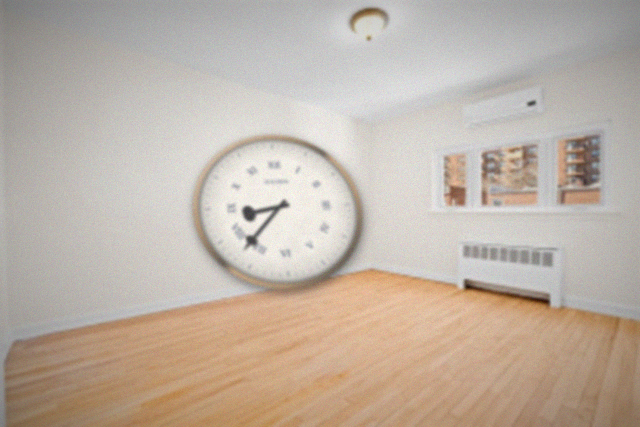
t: 8:37
